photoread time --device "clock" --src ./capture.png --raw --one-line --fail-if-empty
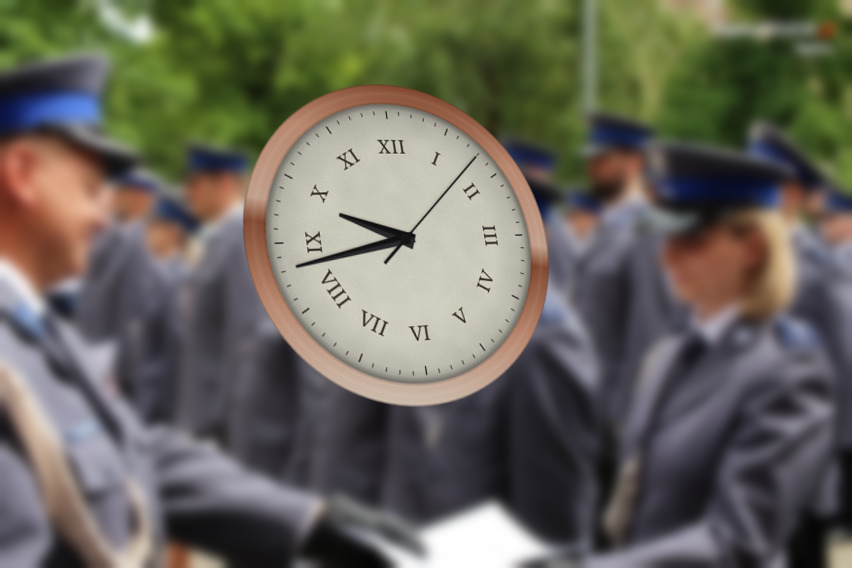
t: 9:43:08
